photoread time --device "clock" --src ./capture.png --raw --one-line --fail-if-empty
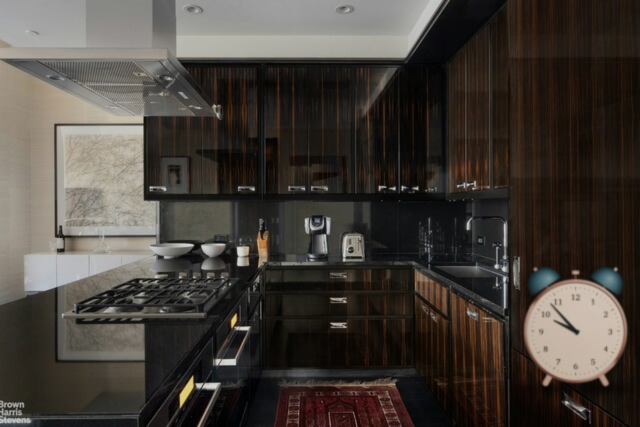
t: 9:53
